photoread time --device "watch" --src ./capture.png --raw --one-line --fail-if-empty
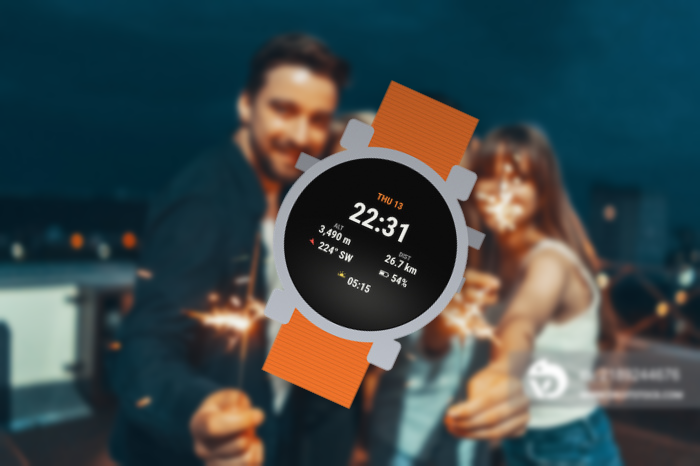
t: 22:31
